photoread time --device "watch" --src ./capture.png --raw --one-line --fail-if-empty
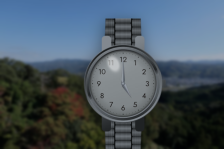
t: 5:00
